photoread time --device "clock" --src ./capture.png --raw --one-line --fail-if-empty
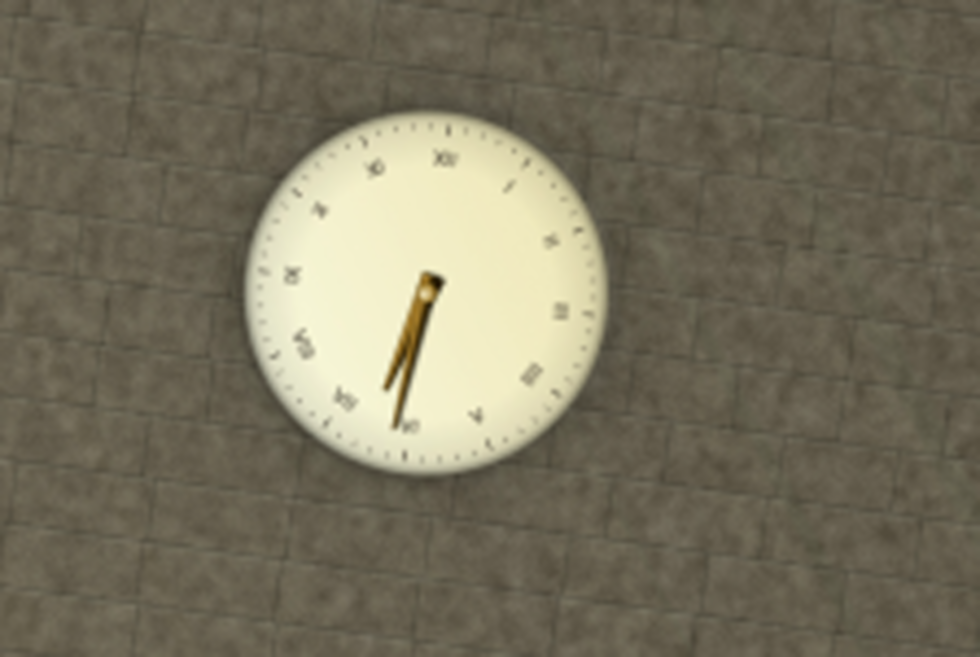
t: 6:31
